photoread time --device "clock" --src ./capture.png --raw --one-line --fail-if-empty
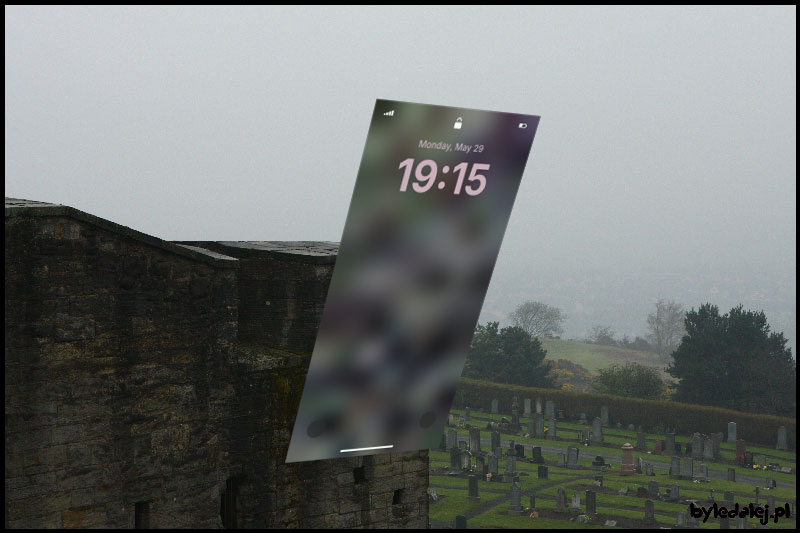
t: 19:15
